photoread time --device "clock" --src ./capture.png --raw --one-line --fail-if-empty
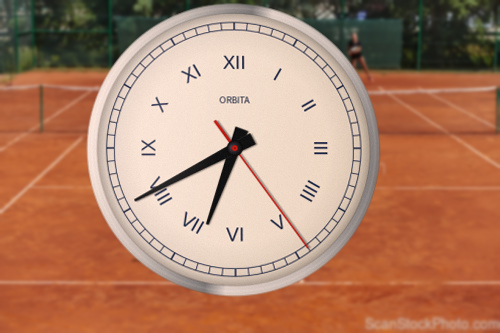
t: 6:40:24
